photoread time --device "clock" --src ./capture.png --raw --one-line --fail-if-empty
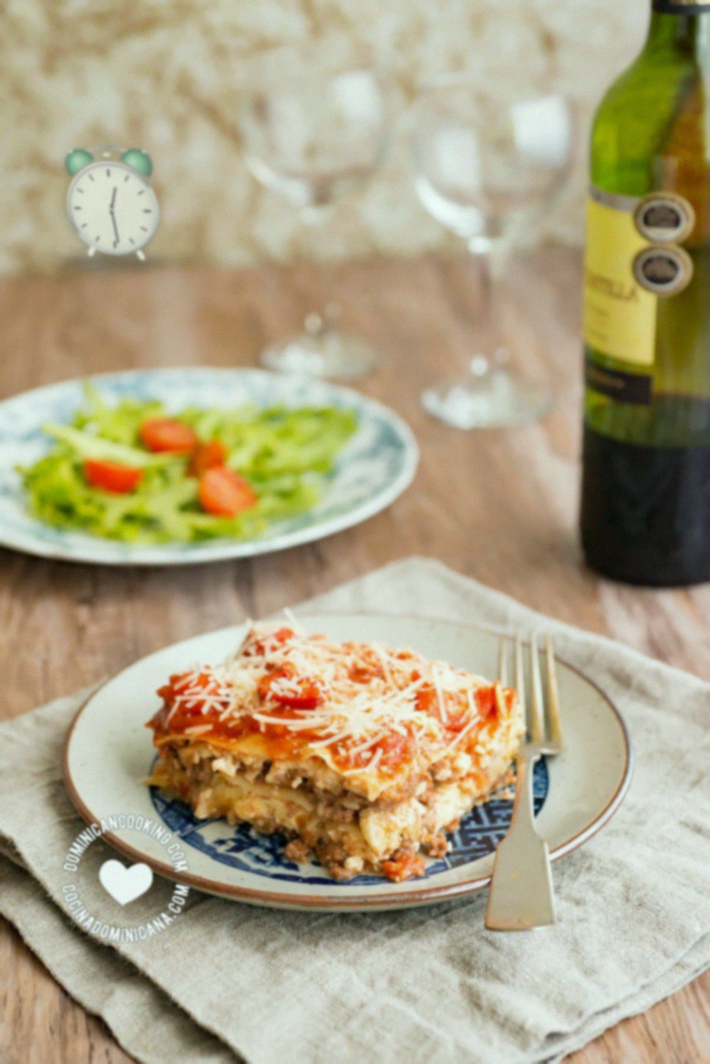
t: 12:29
